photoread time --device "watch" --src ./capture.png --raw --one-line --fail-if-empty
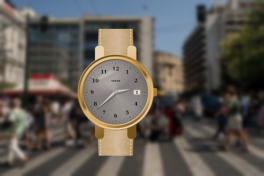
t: 2:38
